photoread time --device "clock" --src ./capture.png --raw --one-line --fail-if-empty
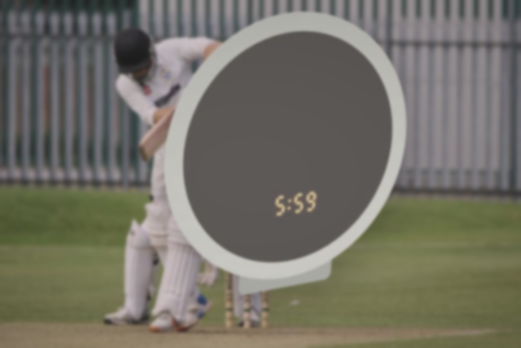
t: 5:59
